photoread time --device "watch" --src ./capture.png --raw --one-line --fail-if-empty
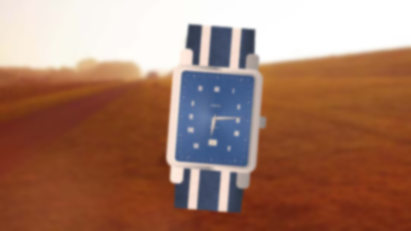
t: 6:14
